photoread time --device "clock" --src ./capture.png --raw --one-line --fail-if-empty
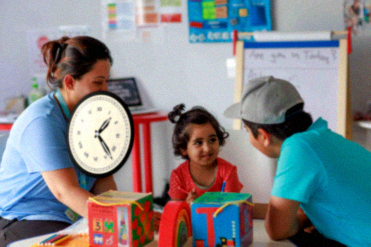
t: 1:23
